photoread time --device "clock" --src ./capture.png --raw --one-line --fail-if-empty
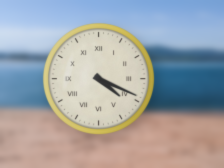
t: 4:19
